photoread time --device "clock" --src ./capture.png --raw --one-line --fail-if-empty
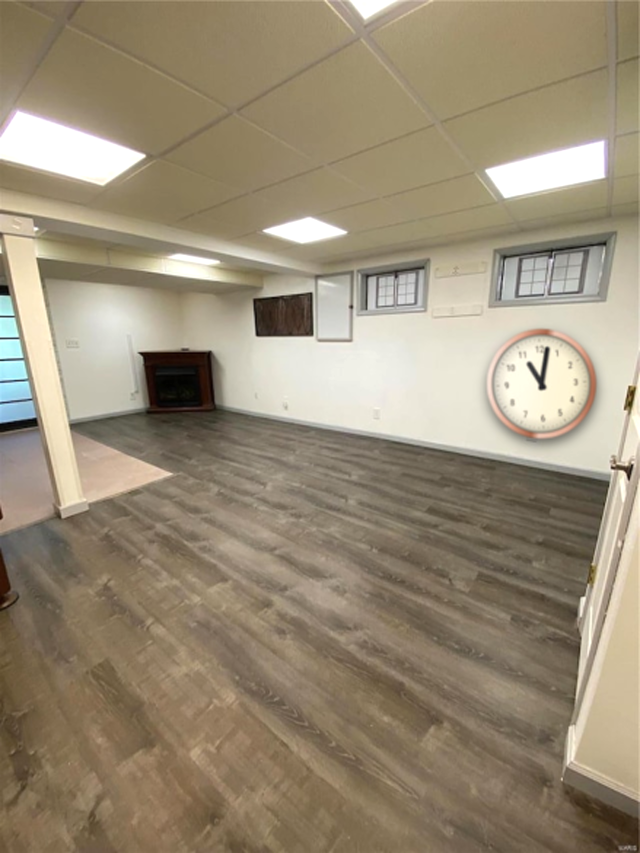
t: 11:02
